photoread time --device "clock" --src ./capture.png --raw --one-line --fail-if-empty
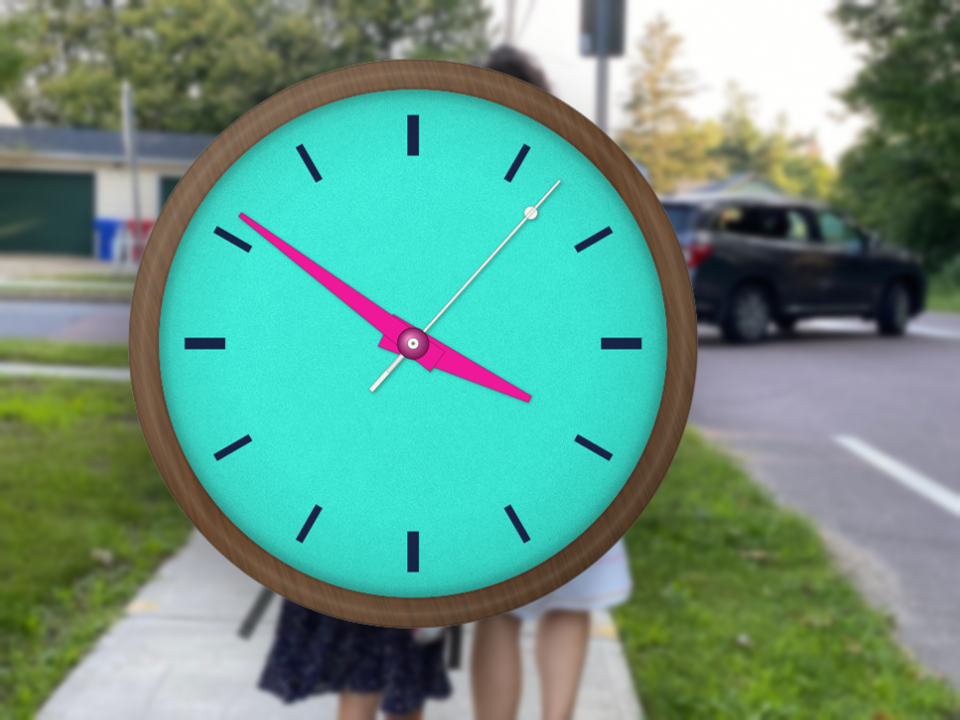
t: 3:51:07
